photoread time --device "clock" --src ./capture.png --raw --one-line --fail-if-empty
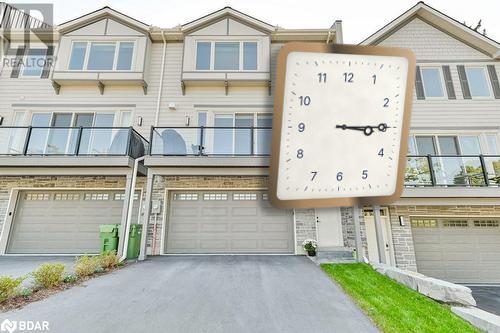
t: 3:15
